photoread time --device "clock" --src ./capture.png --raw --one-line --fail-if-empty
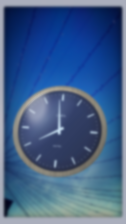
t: 7:59
